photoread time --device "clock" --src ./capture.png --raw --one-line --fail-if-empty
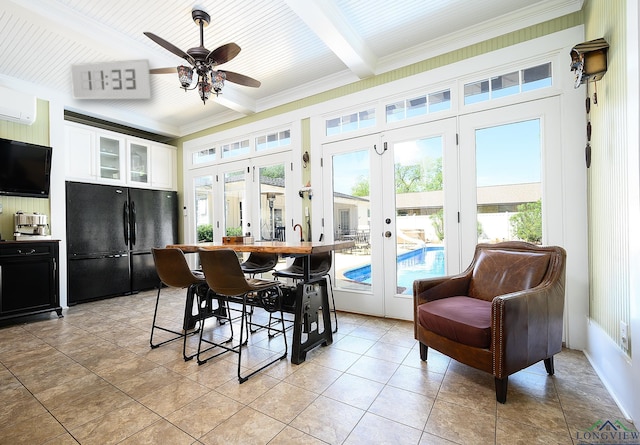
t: 11:33
